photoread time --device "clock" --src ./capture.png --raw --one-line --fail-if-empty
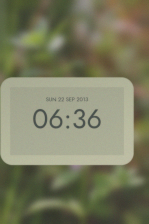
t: 6:36
